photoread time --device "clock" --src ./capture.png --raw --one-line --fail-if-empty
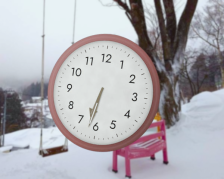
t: 6:32
